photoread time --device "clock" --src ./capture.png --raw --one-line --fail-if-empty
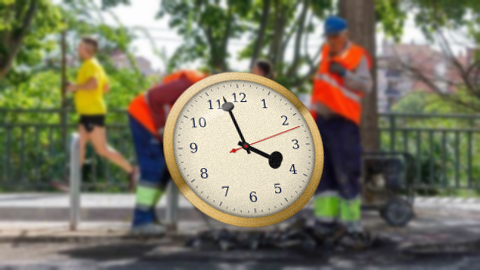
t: 3:57:12
